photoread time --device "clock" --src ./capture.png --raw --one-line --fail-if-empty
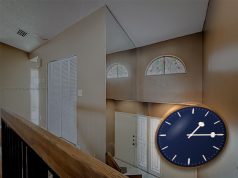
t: 1:15
